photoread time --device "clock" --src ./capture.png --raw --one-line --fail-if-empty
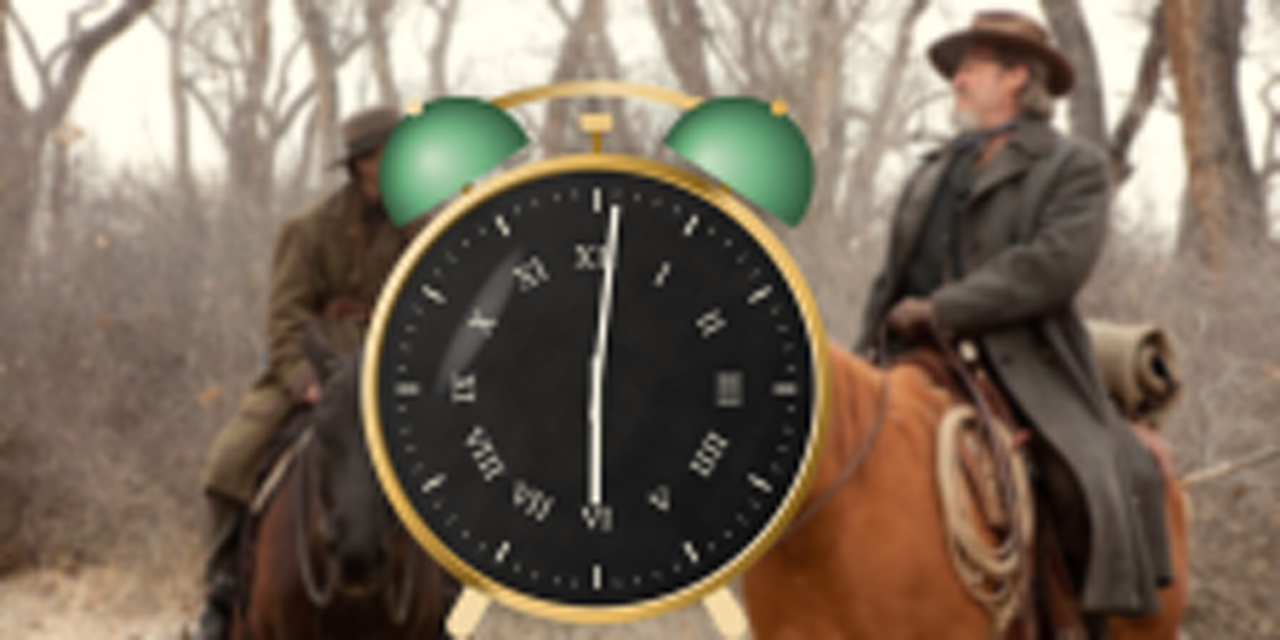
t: 6:01
